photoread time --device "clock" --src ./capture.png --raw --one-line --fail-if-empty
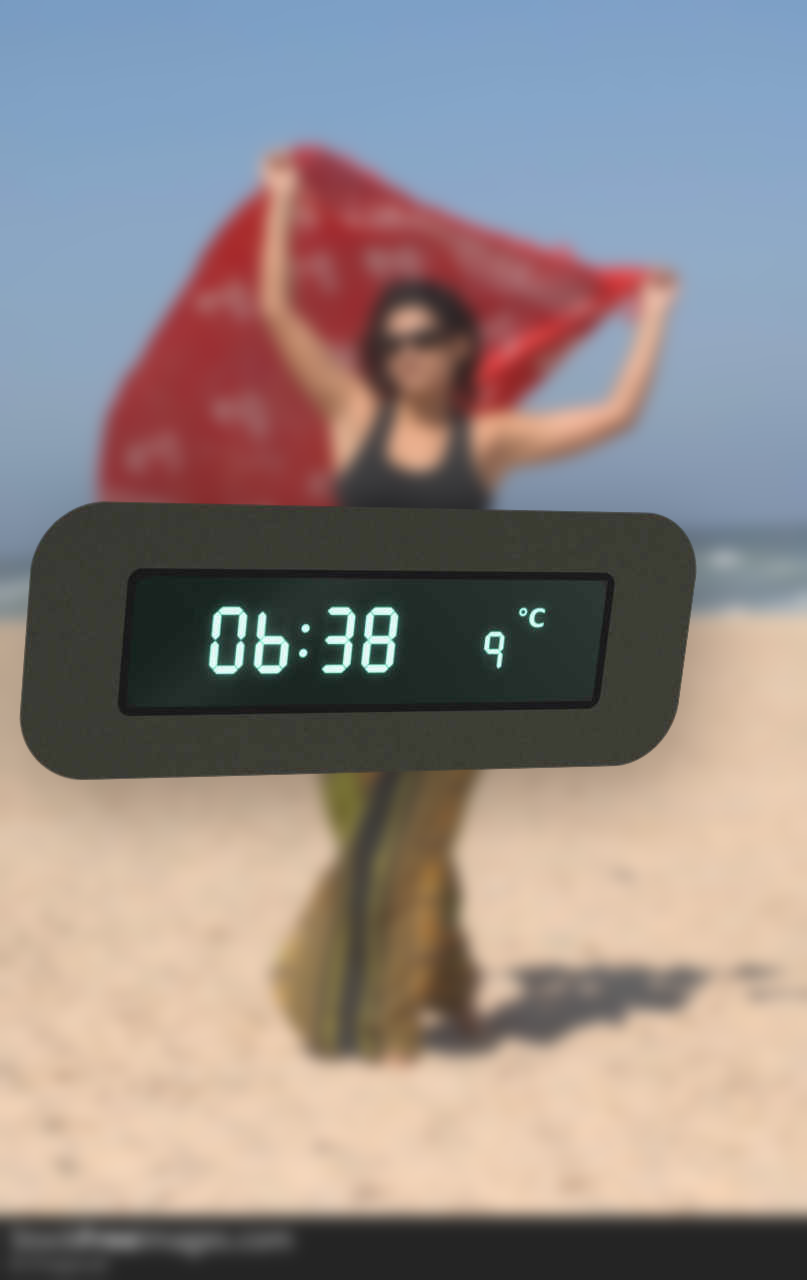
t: 6:38
